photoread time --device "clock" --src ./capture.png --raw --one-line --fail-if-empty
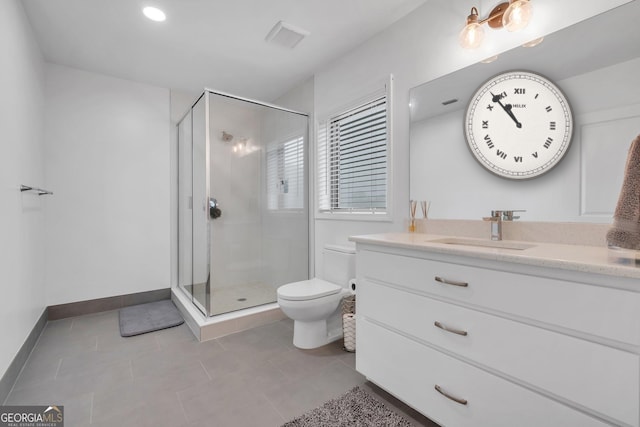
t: 10:53
